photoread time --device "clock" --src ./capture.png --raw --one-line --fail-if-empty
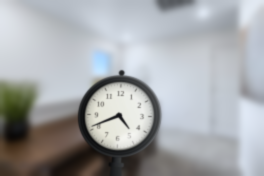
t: 4:41
